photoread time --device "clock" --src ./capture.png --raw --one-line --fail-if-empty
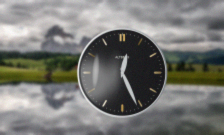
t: 12:26
